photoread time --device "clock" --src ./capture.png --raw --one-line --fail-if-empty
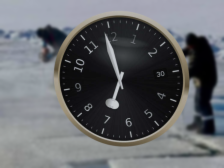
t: 6:59
